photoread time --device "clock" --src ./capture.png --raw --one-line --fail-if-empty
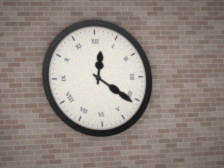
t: 12:21
